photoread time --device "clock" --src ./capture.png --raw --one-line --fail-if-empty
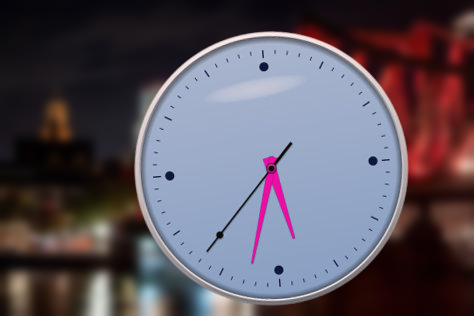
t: 5:32:37
